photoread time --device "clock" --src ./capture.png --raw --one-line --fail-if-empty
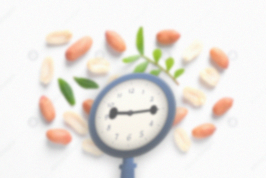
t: 9:15
